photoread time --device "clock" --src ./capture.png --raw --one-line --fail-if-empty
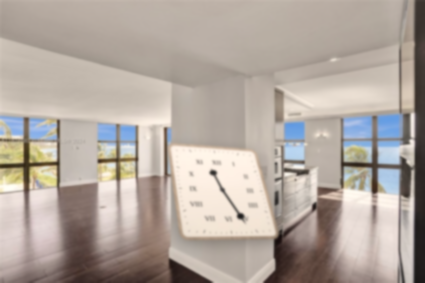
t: 11:26
